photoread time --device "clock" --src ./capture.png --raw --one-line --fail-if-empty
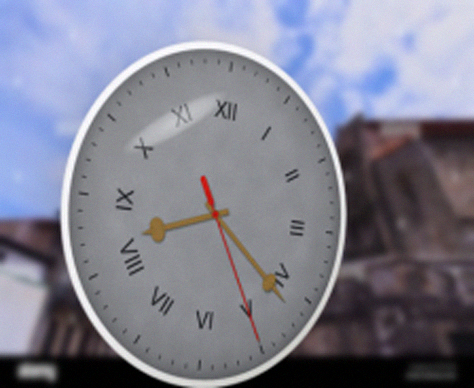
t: 8:21:25
